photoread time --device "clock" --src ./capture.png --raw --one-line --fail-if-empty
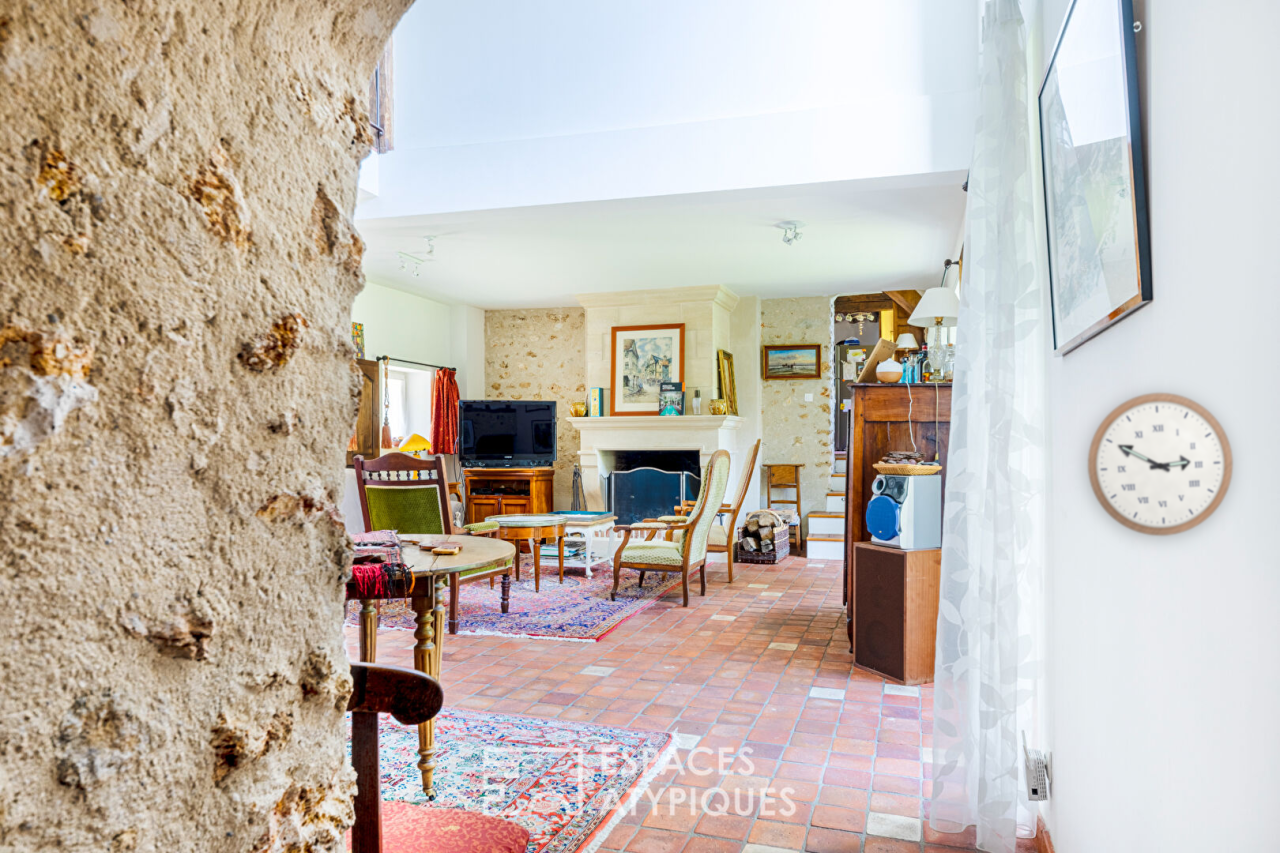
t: 2:50
